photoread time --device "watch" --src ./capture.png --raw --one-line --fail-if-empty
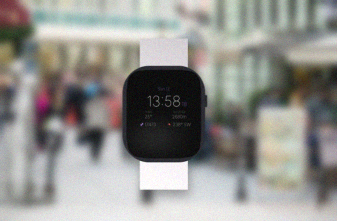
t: 13:58
